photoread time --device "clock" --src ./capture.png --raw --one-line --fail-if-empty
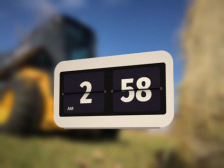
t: 2:58
